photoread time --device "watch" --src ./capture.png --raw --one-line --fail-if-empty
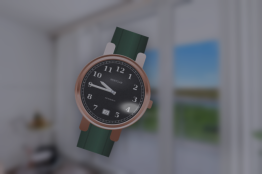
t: 9:45
